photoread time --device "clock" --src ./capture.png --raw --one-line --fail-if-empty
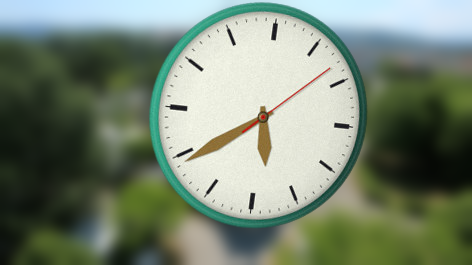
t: 5:39:08
